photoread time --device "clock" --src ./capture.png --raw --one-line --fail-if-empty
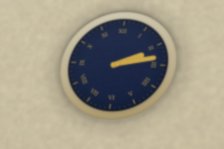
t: 2:13
